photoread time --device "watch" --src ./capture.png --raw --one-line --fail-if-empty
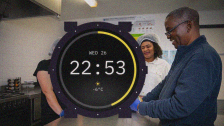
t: 22:53
